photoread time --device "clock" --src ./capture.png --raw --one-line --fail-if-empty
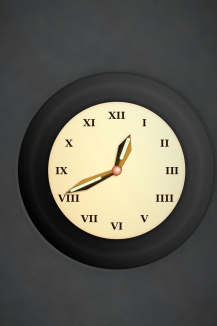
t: 12:41
